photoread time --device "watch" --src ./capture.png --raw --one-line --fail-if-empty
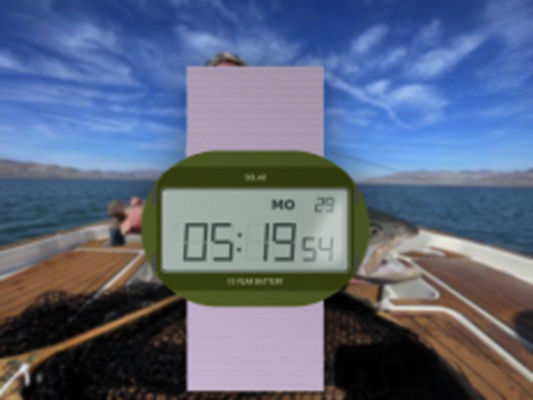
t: 5:19:54
